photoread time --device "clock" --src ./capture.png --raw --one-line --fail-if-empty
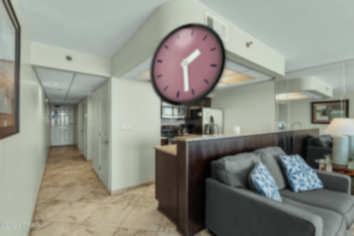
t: 1:27
